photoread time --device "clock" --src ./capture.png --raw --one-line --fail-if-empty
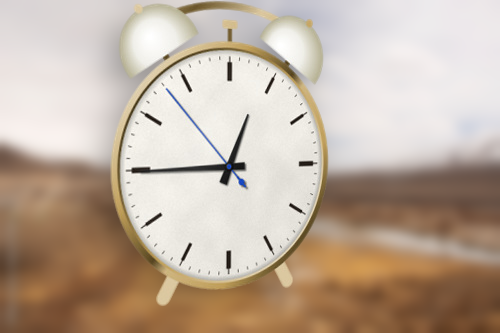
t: 12:44:53
